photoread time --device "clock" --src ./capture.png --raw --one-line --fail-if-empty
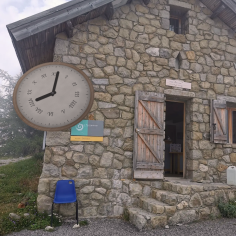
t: 8:01
